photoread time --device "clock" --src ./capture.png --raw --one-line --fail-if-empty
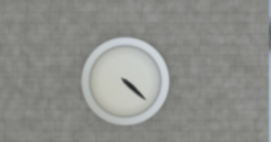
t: 4:22
